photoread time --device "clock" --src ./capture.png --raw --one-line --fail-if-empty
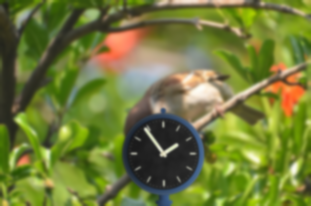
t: 1:54
